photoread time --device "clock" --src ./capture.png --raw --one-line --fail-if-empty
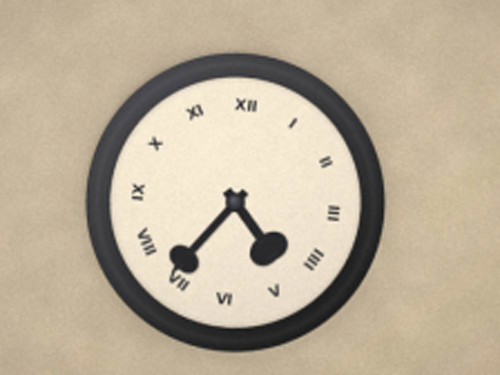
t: 4:36
